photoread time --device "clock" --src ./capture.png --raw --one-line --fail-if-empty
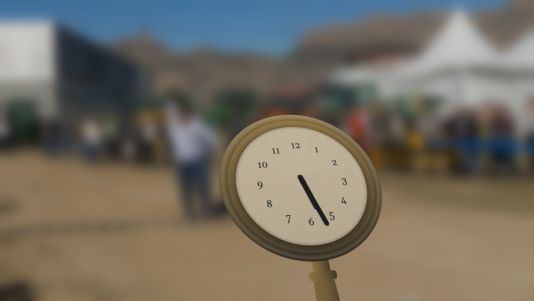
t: 5:27
